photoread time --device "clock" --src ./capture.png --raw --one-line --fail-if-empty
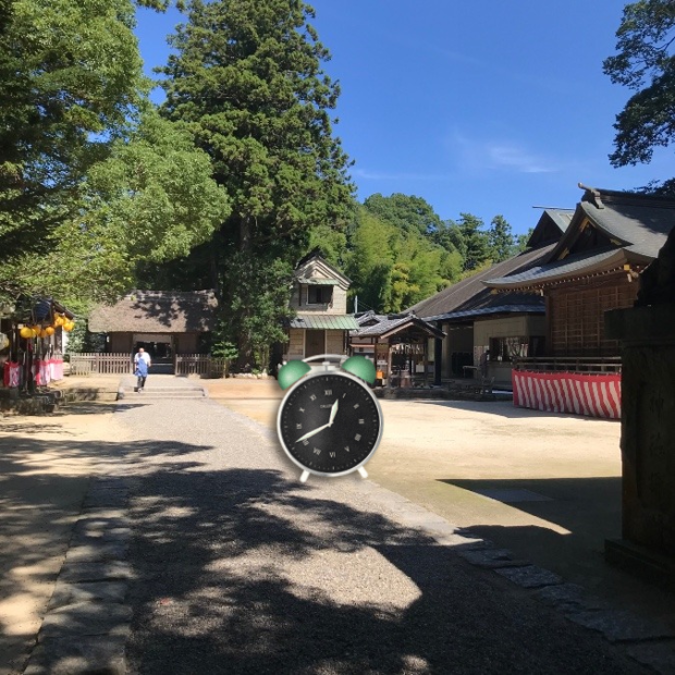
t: 12:41
